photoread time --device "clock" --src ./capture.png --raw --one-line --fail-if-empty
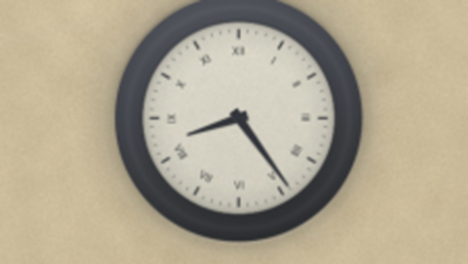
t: 8:24
